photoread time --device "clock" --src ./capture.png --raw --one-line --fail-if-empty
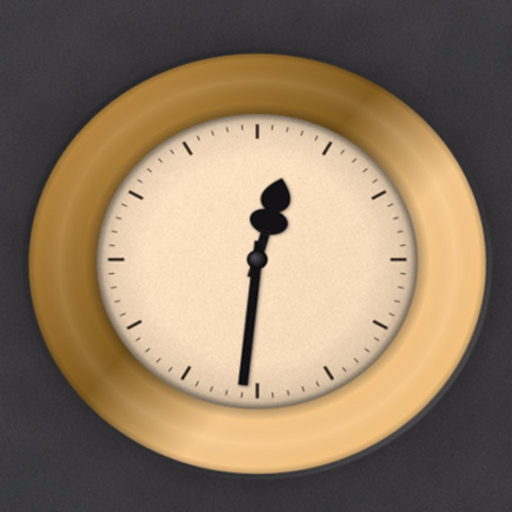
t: 12:31
